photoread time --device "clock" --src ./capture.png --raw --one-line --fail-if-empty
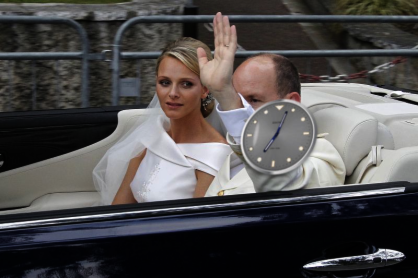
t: 7:03
